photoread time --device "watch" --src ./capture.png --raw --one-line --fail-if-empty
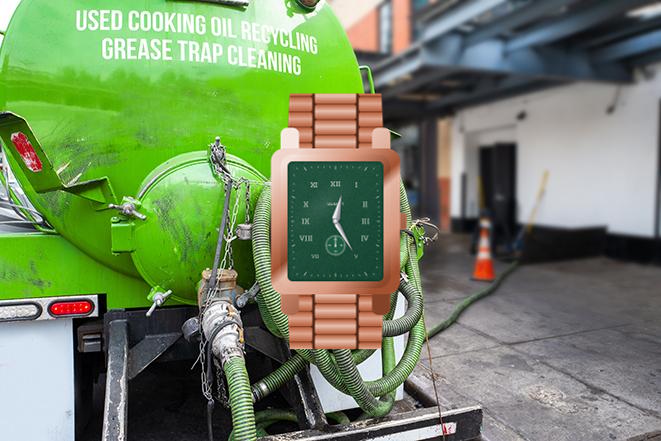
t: 12:25
